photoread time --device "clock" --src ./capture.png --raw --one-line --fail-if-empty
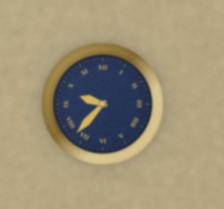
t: 9:37
